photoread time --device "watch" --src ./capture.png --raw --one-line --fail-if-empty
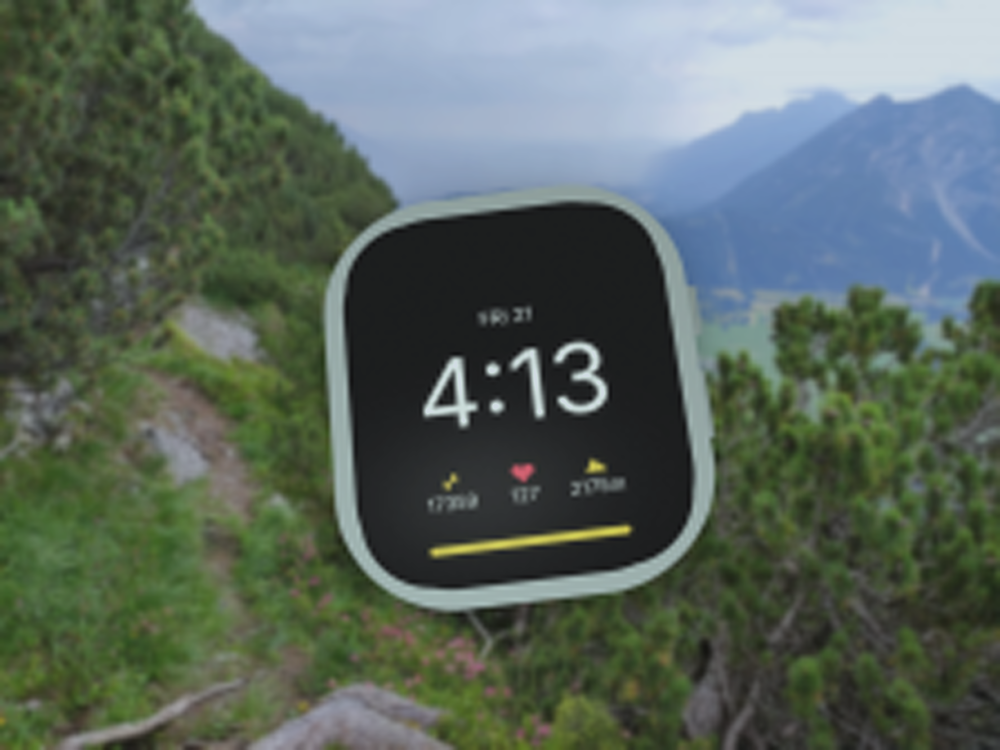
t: 4:13
